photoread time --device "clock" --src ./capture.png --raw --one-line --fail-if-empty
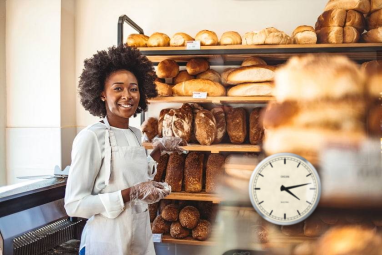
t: 4:13
